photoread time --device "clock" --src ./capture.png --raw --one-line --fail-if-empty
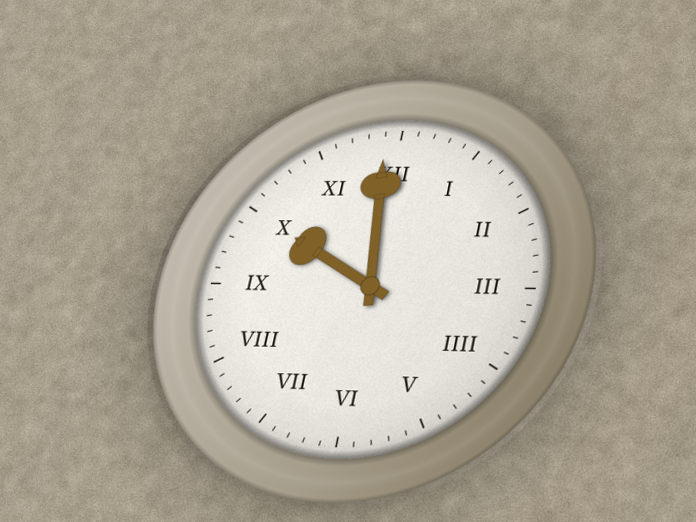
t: 9:59
